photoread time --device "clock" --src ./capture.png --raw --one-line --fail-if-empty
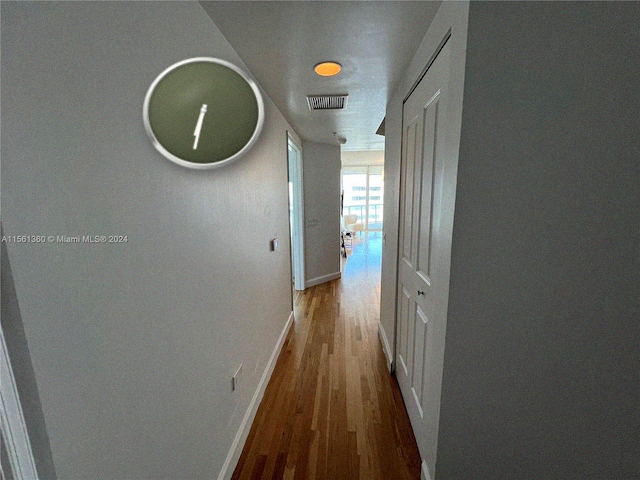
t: 6:32
